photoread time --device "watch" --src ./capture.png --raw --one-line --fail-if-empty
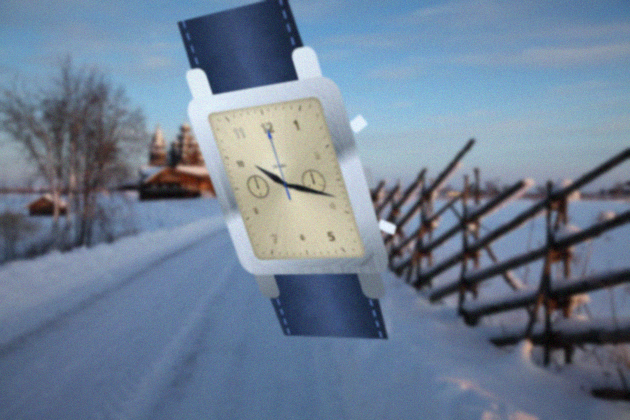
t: 10:18
